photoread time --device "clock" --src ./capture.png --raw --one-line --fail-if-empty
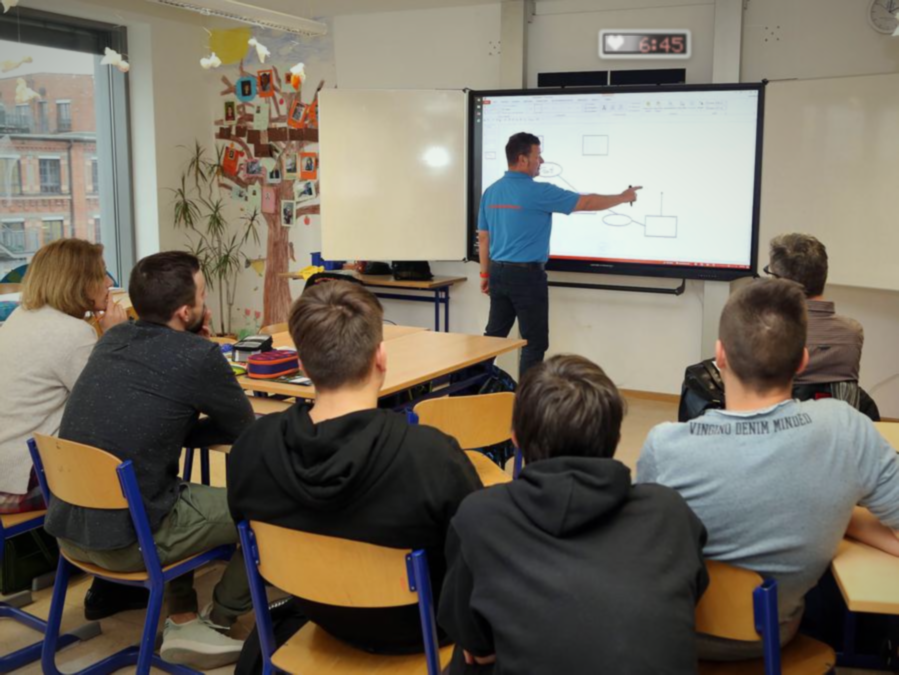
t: 6:45
